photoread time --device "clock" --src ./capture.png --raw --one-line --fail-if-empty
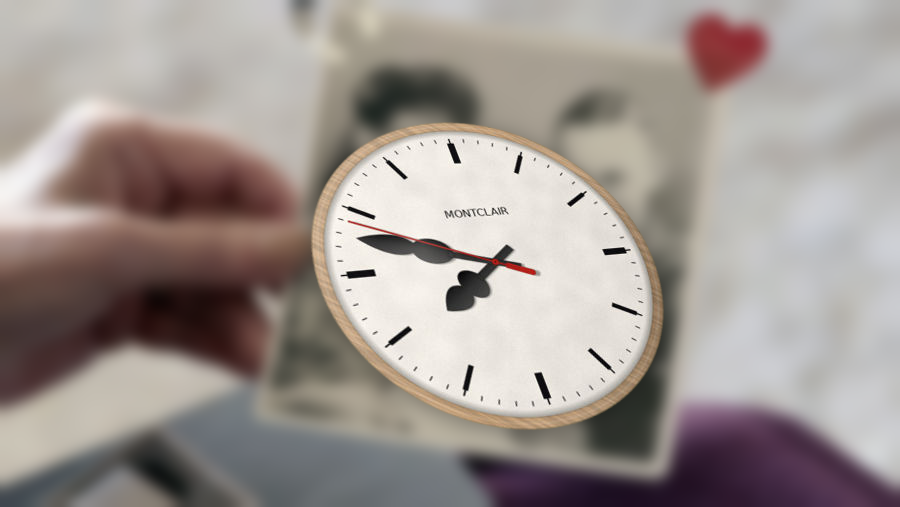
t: 7:47:49
